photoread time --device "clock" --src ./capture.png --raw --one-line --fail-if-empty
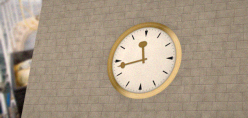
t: 11:43
